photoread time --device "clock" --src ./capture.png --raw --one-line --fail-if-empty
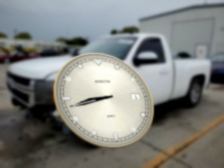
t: 8:43
